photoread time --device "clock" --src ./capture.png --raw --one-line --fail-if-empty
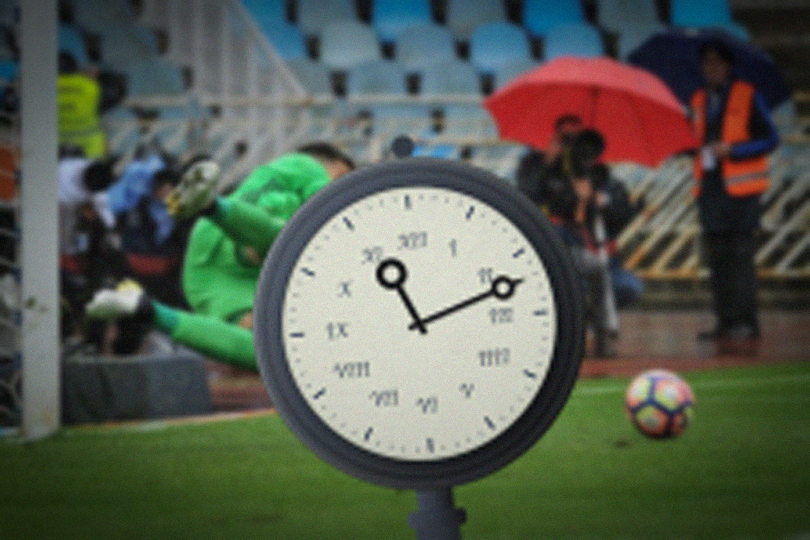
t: 11:12
